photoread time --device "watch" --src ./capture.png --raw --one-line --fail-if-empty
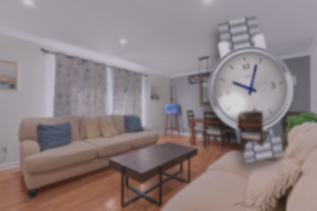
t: 10:04
